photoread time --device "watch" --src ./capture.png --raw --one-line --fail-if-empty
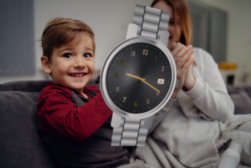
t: 9:19
